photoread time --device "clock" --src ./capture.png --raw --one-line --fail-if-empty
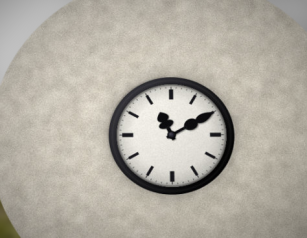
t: 11:10
